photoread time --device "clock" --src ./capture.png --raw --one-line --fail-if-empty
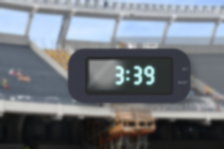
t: 3:39
